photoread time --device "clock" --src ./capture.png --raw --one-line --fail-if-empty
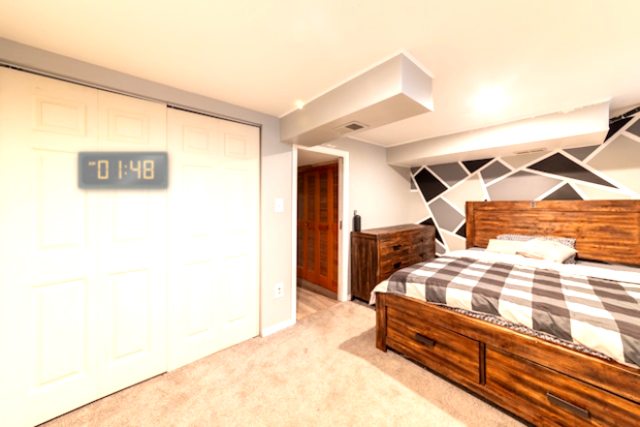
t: 1:48
